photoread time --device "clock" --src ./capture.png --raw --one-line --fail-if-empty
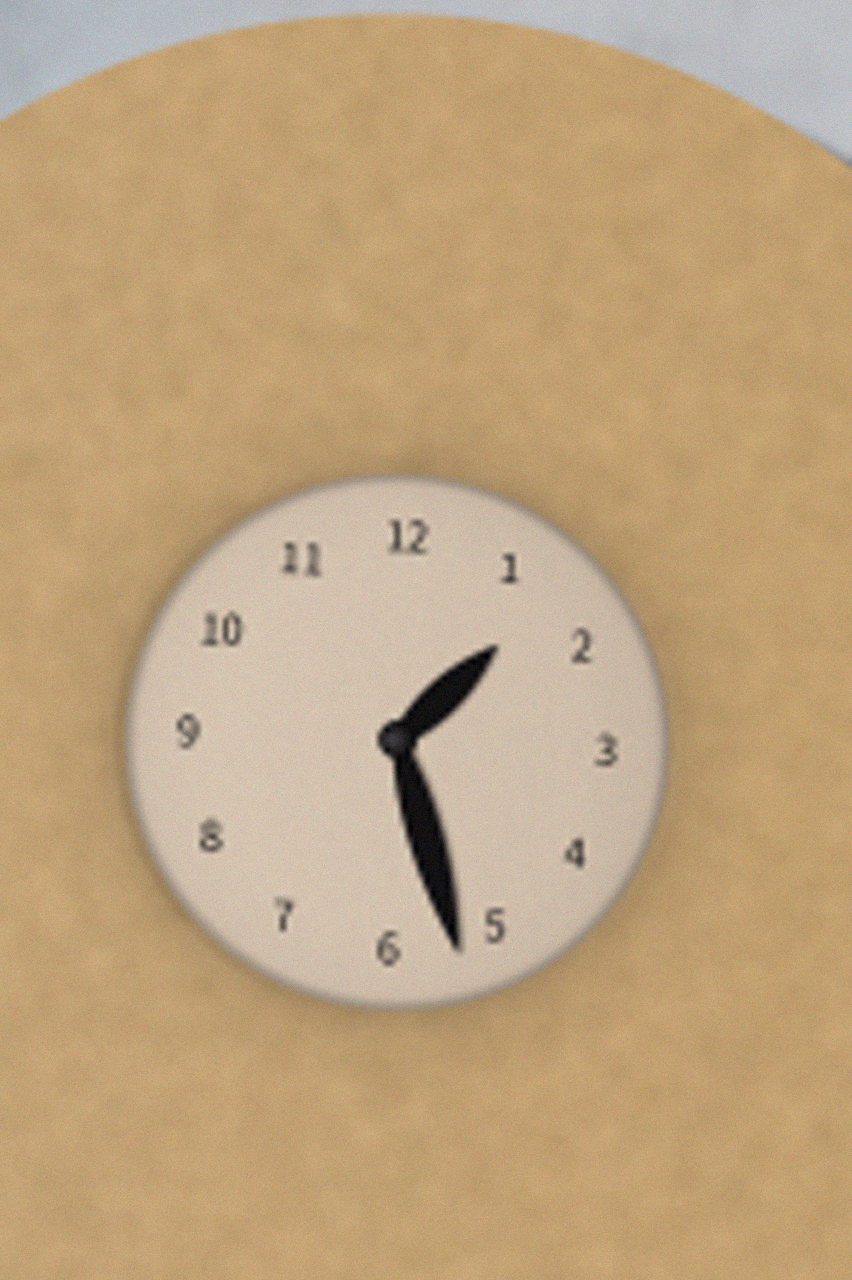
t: 1:27
